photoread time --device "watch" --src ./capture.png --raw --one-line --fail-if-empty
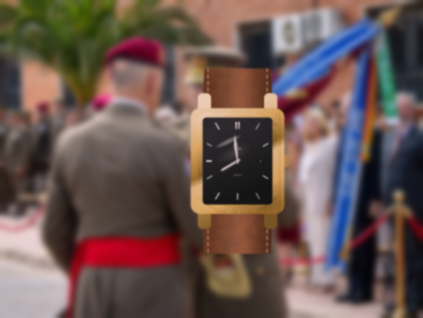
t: 7:59
